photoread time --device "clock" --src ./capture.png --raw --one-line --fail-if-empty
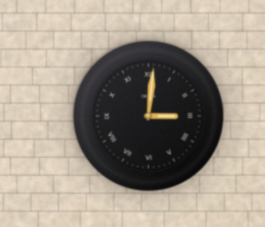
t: 3:01
